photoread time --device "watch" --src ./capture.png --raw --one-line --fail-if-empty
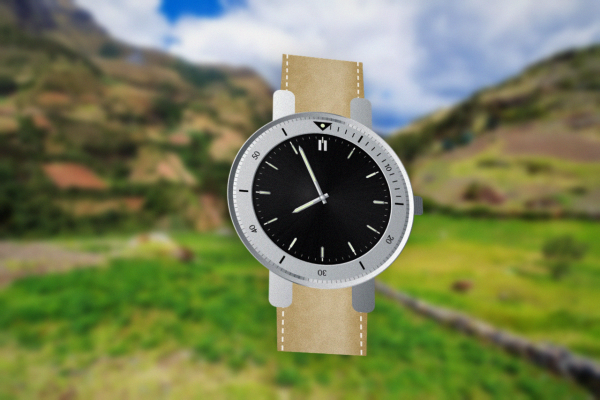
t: 7:56
